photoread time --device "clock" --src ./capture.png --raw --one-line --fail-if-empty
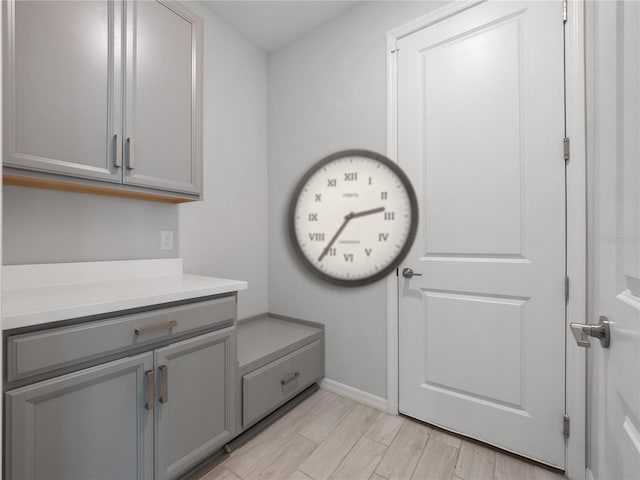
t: 2:36
